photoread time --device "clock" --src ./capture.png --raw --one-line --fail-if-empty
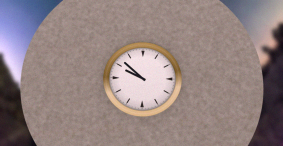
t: 9:52
